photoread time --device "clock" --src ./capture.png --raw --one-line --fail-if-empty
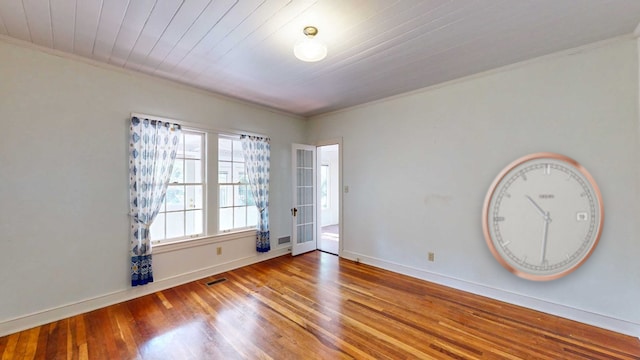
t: 10:31
